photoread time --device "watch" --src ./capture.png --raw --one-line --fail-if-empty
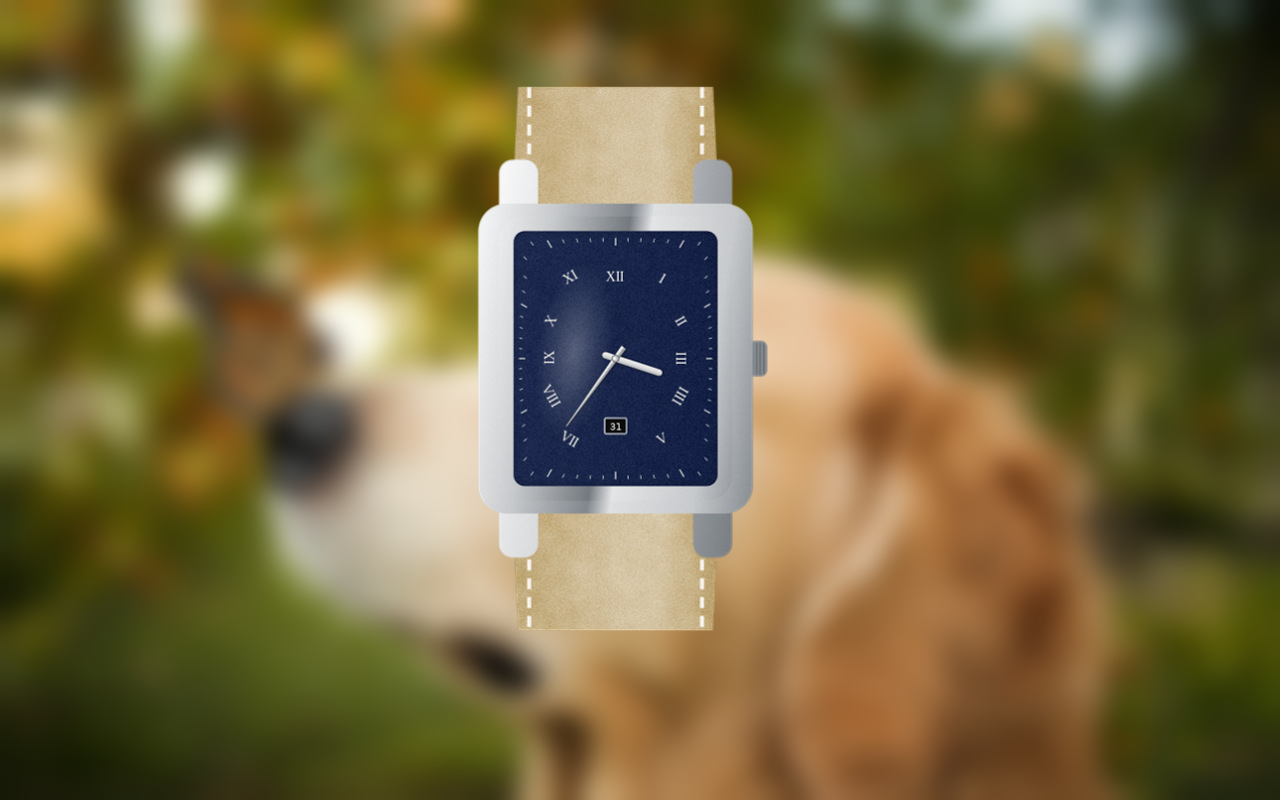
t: 3:36
